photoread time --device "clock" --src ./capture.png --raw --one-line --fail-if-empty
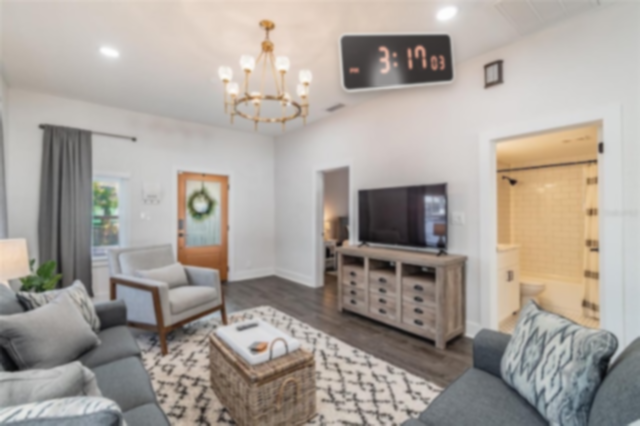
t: 3:17
